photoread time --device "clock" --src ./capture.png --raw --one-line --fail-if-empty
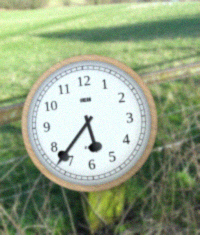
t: 5:37
